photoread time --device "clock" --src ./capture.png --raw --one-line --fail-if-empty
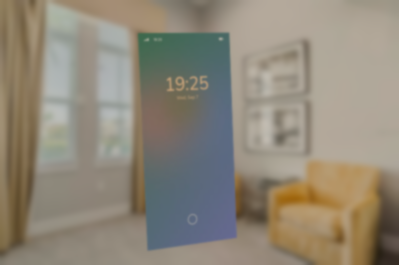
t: 19:25
